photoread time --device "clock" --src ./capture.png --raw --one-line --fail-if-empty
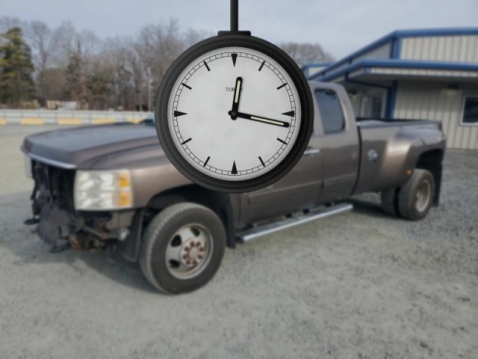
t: 12:17
